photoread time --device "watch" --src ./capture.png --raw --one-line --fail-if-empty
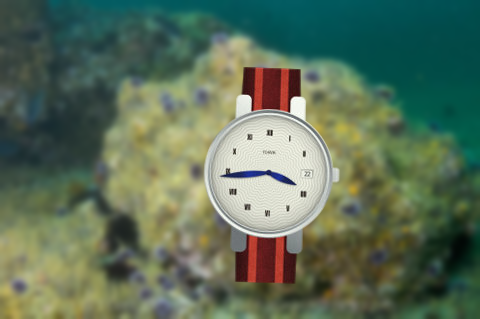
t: 3:44
